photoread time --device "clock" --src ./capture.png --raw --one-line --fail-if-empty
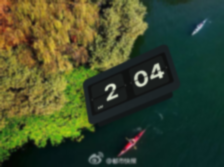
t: 2:04
